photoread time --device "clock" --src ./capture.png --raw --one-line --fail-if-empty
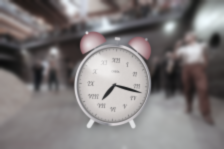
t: 7:17
